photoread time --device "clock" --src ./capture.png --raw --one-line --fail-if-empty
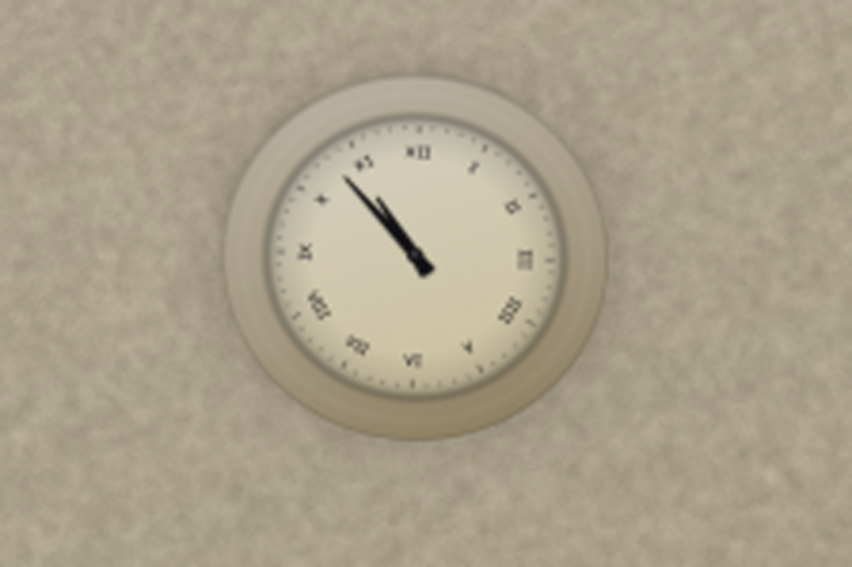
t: 10:53
